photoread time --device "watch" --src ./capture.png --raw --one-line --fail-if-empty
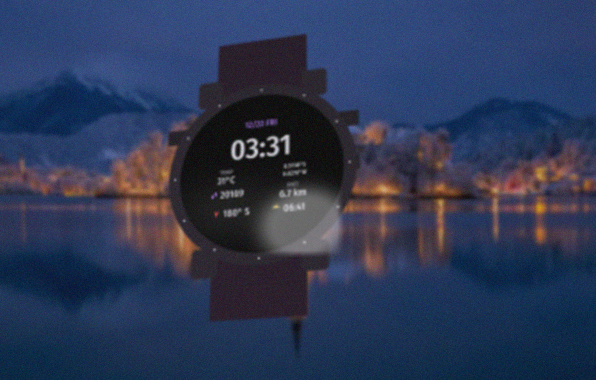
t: 3:31
